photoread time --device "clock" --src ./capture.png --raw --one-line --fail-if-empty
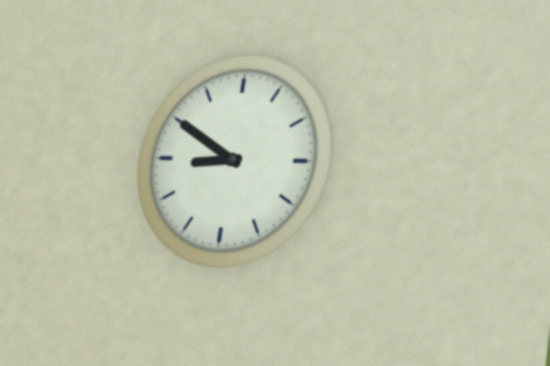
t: 8:50
